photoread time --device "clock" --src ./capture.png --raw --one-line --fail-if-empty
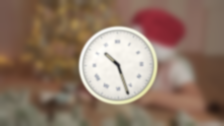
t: 10:27
